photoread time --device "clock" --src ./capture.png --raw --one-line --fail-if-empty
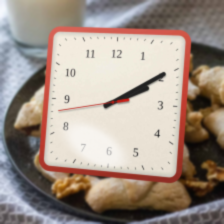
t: 2:09:43
